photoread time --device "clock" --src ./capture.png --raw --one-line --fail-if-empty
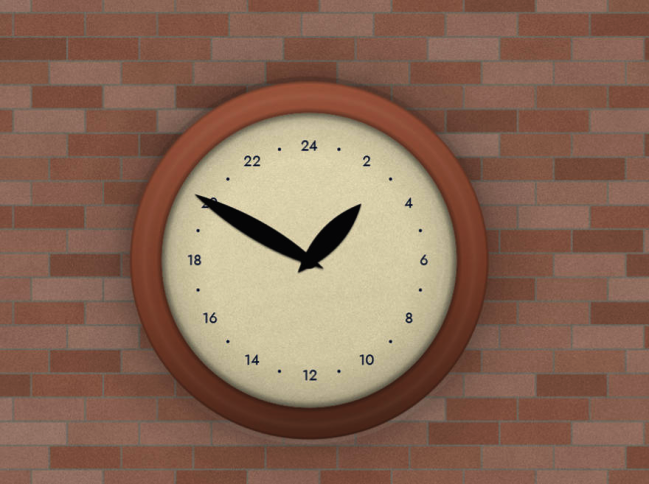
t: 2:50
